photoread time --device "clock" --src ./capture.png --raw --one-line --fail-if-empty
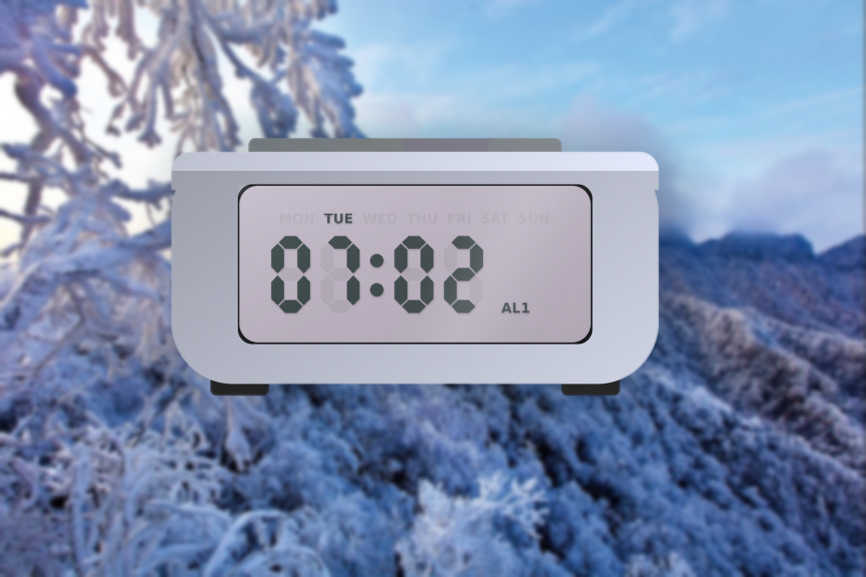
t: 7:02
